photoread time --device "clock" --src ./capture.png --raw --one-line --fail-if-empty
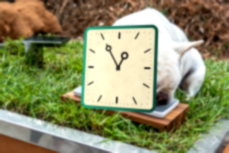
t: 12:55
